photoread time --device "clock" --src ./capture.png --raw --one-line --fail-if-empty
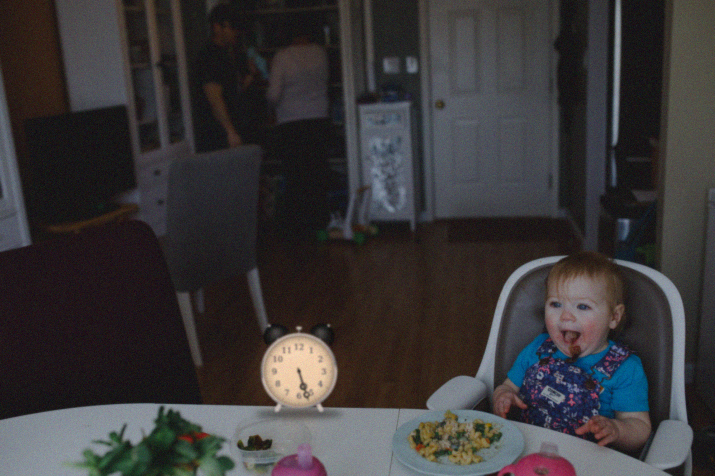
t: 5:27
